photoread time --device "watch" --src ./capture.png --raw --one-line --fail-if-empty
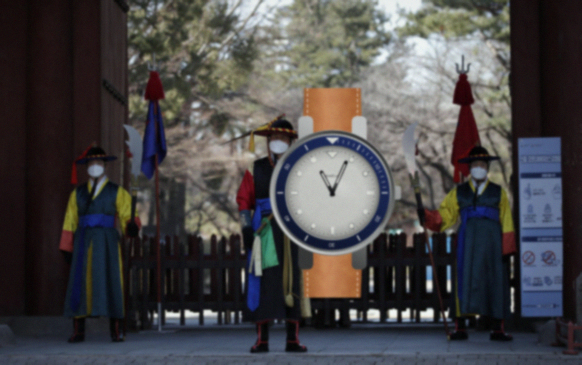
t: 11:04
